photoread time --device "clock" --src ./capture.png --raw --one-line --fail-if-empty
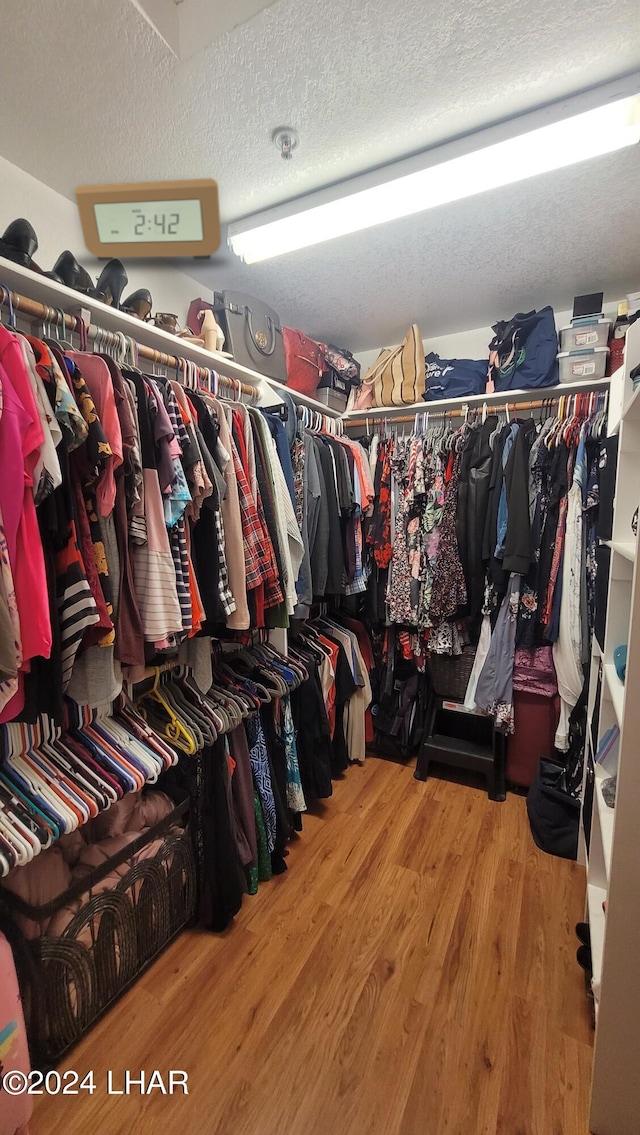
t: 2:42
